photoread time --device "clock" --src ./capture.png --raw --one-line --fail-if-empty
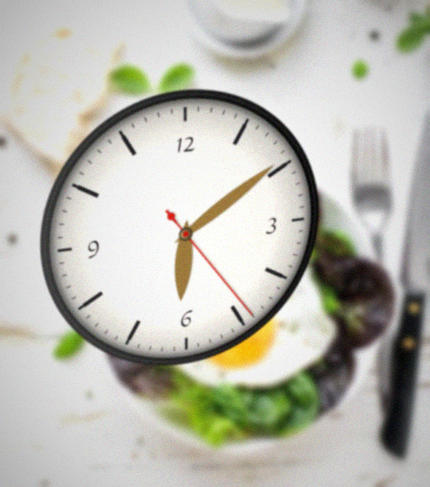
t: 6:09:24
